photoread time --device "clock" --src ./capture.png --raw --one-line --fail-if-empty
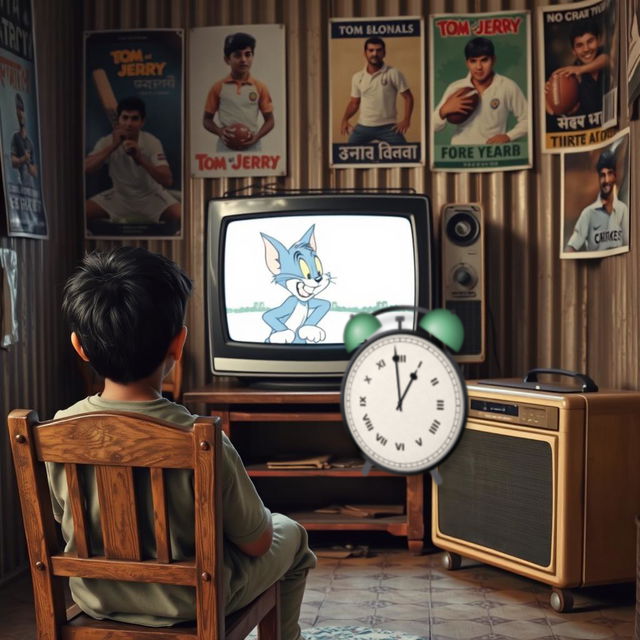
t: 12:59
